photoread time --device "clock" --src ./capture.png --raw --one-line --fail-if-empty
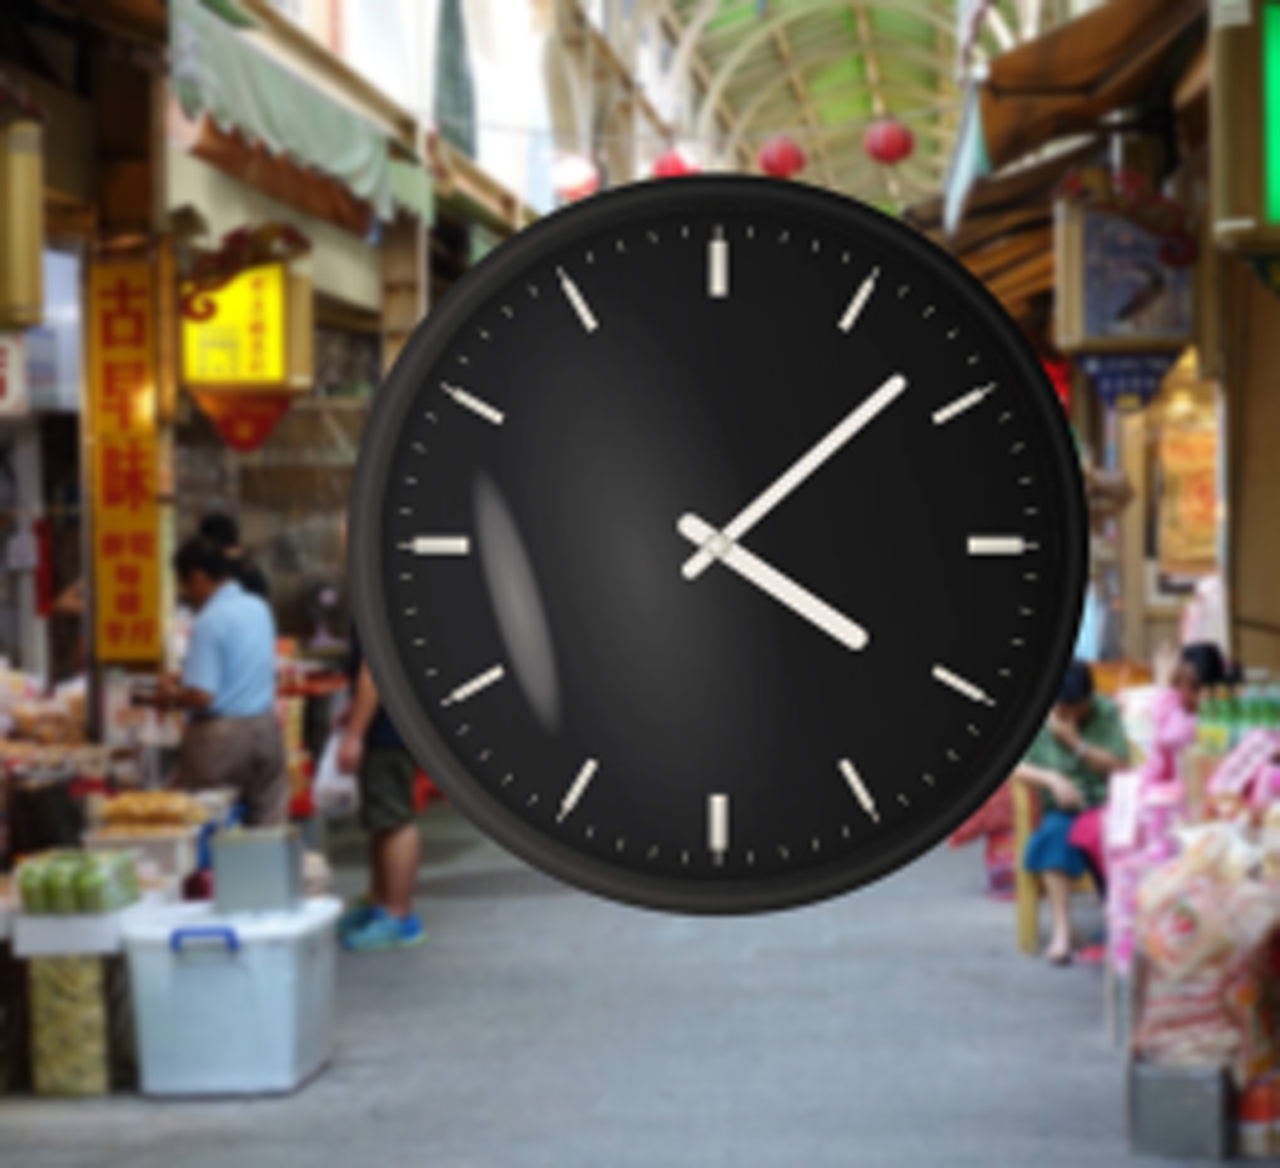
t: 4:08
